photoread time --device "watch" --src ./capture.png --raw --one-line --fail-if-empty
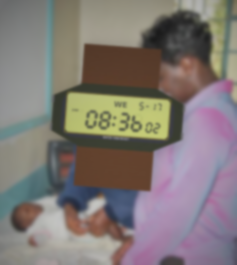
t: 8:36
